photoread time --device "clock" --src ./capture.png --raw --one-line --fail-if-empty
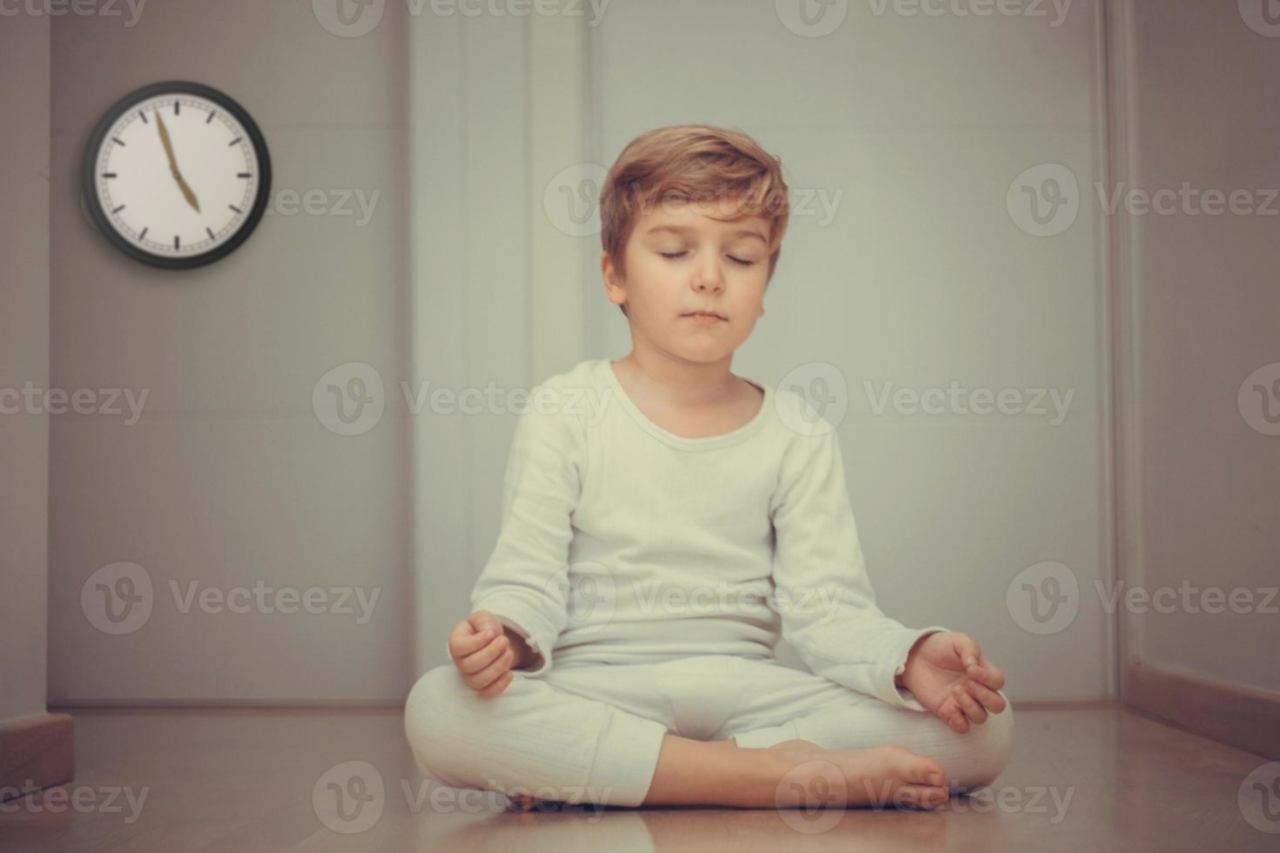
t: 4:57
